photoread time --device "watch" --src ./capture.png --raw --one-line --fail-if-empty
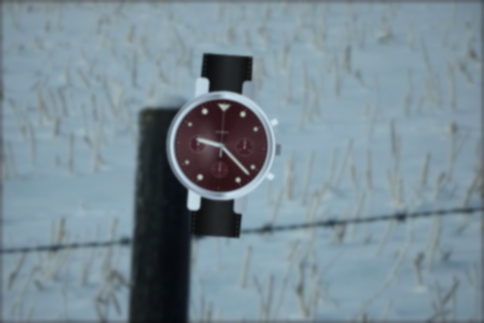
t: 9:22
